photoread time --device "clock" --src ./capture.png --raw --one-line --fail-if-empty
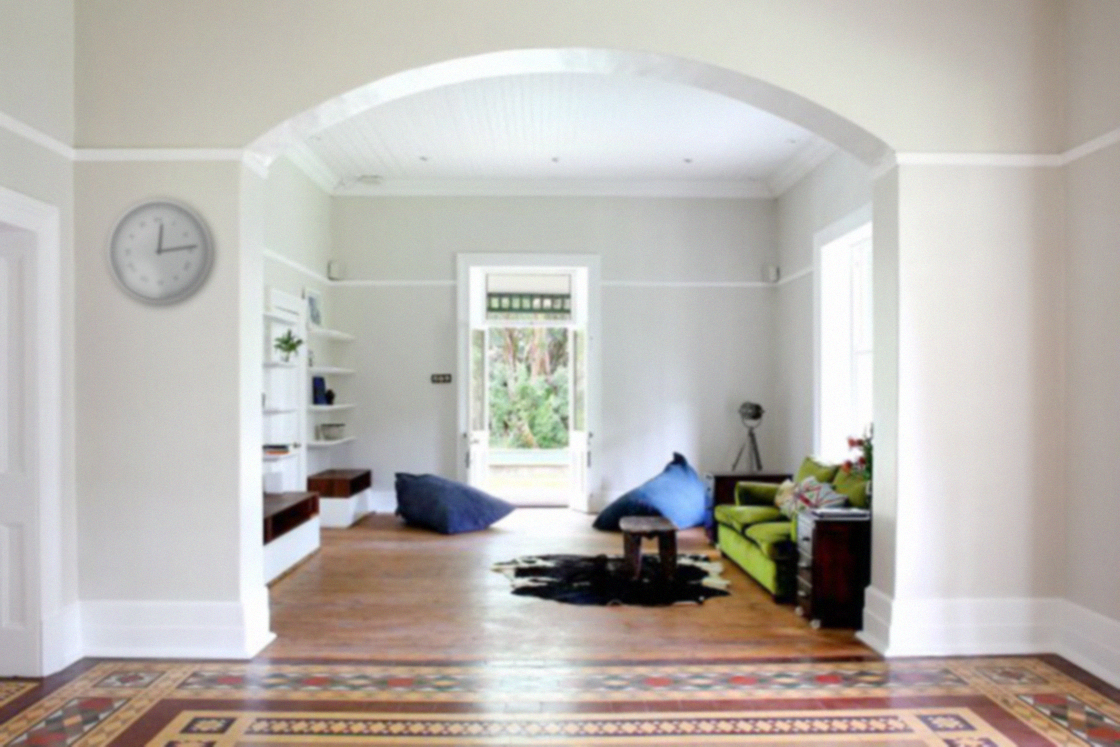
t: 12:14
